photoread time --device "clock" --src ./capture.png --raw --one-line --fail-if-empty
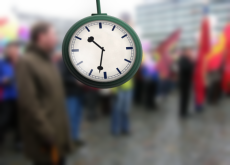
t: 10:32
